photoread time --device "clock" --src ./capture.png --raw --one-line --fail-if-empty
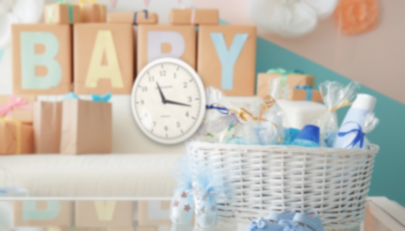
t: 11:17
